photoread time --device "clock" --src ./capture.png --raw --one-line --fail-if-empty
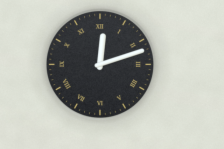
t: 12:12
